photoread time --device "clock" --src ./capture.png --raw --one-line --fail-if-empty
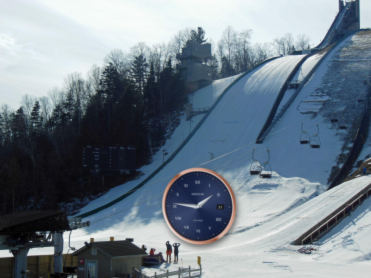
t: 1:46
